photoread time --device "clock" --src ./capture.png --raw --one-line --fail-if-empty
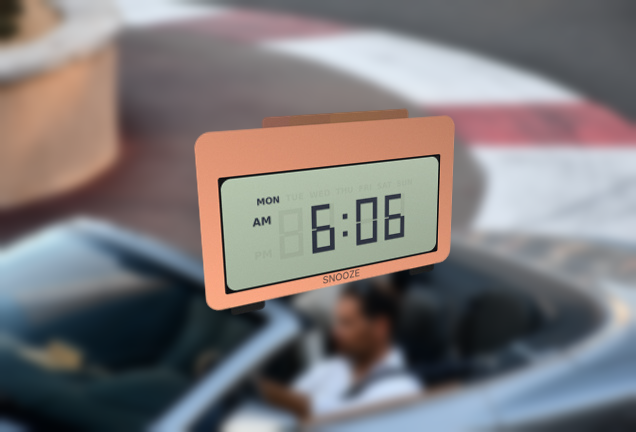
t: 6:06
